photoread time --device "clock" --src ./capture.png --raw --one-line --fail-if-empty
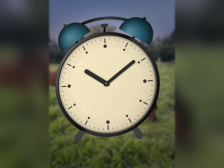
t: 10:09
